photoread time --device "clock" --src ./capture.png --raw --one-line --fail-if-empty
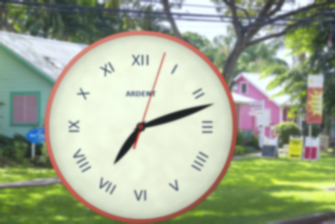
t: 7:12:03
